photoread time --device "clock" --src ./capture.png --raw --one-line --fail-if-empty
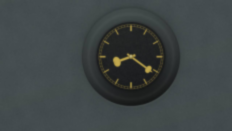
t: 8:21
